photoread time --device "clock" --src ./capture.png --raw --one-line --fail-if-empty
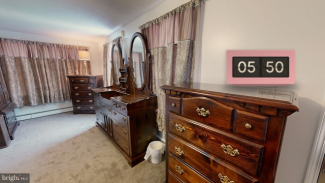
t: 5:50
